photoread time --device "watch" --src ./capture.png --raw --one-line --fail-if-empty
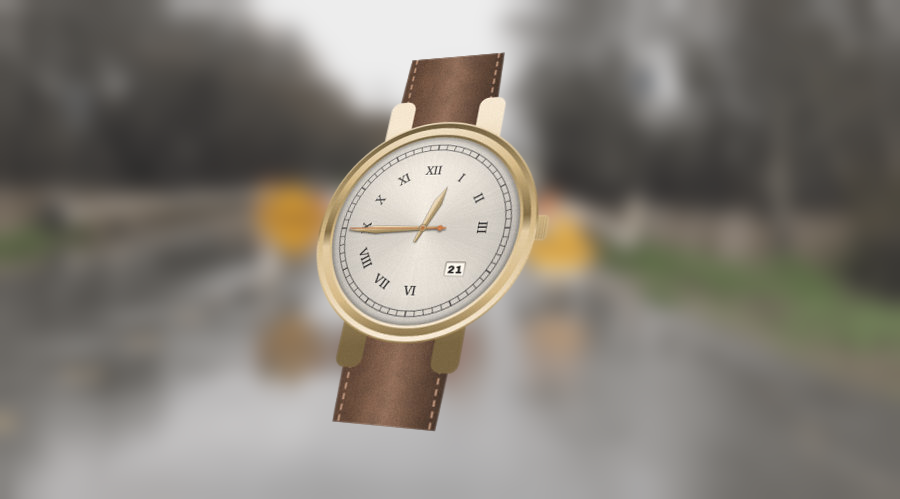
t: 12:44:45
